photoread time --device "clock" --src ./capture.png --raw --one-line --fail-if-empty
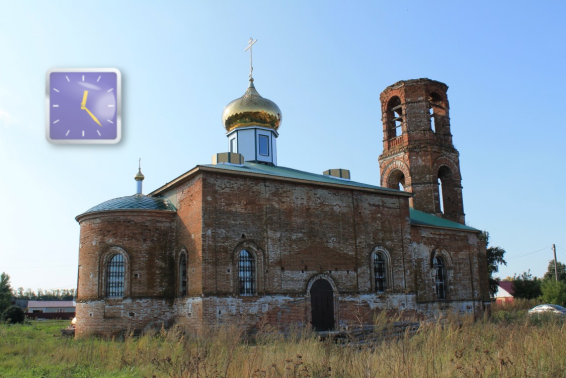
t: 12:23
